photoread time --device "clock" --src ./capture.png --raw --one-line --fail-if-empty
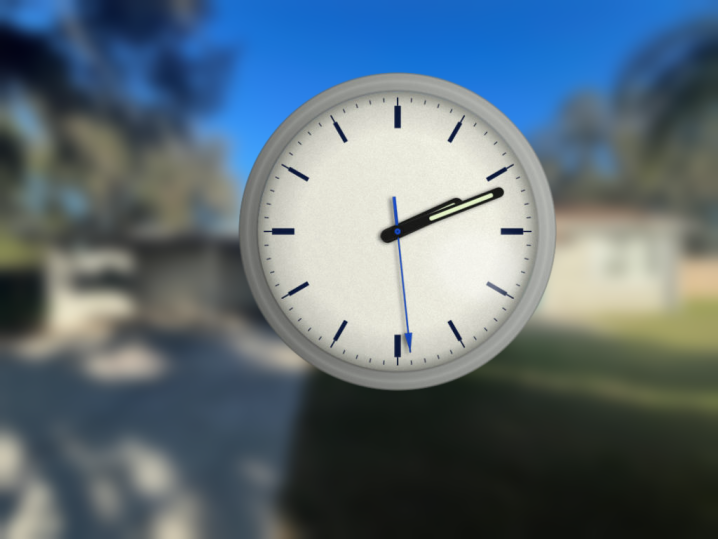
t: 2:11:29
